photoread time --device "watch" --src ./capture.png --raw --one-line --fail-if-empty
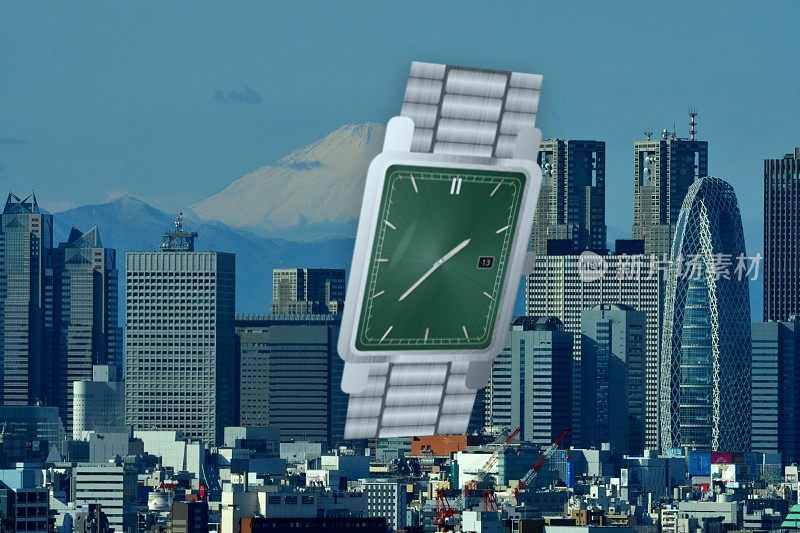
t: 1:37
